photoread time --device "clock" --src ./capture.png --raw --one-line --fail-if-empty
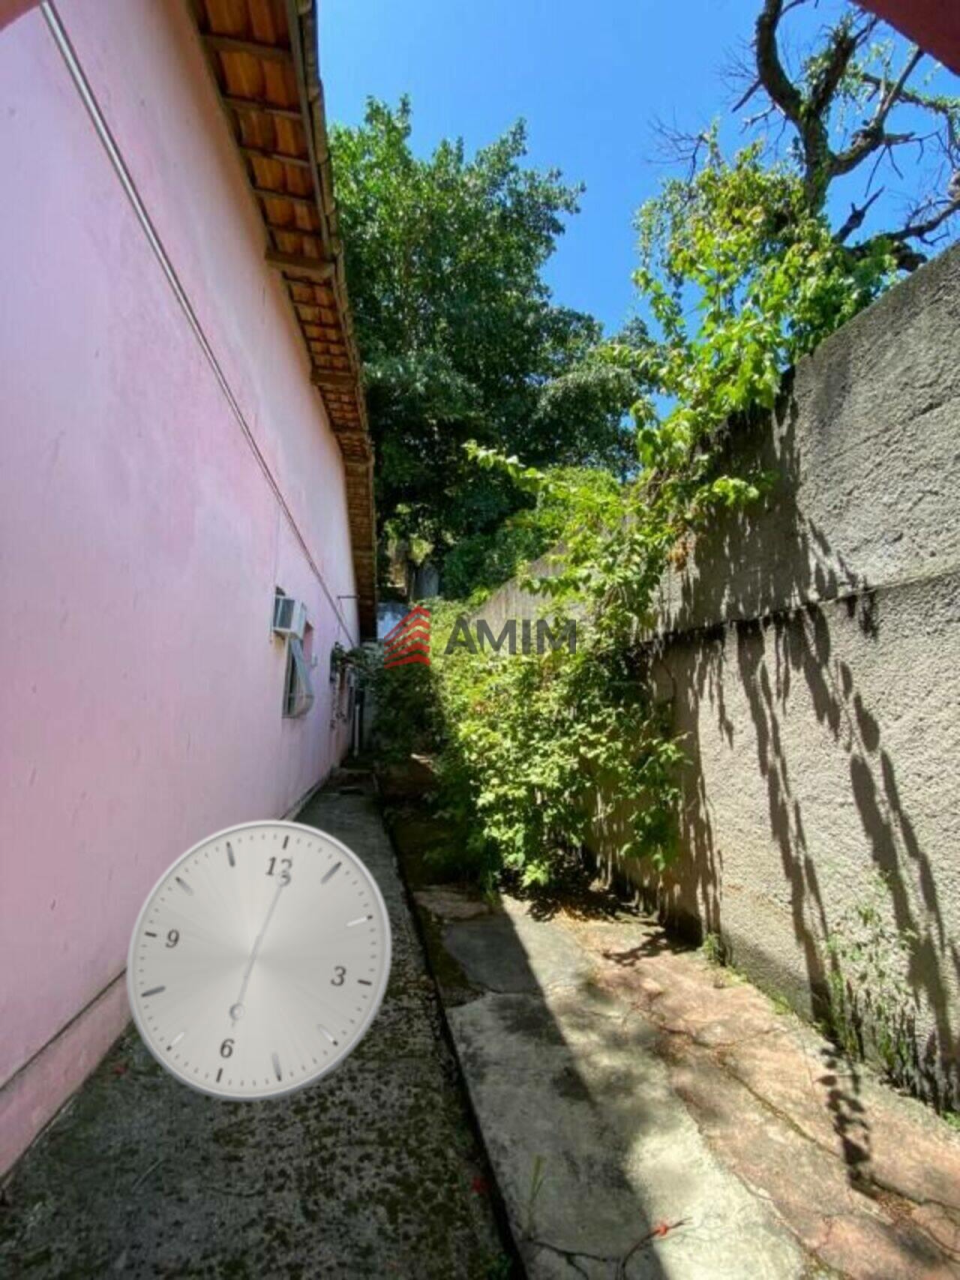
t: 6:01
